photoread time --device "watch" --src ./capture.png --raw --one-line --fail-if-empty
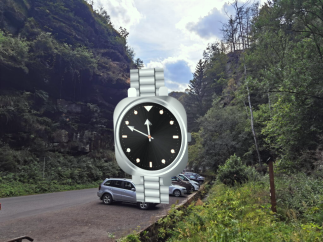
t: 11:49
